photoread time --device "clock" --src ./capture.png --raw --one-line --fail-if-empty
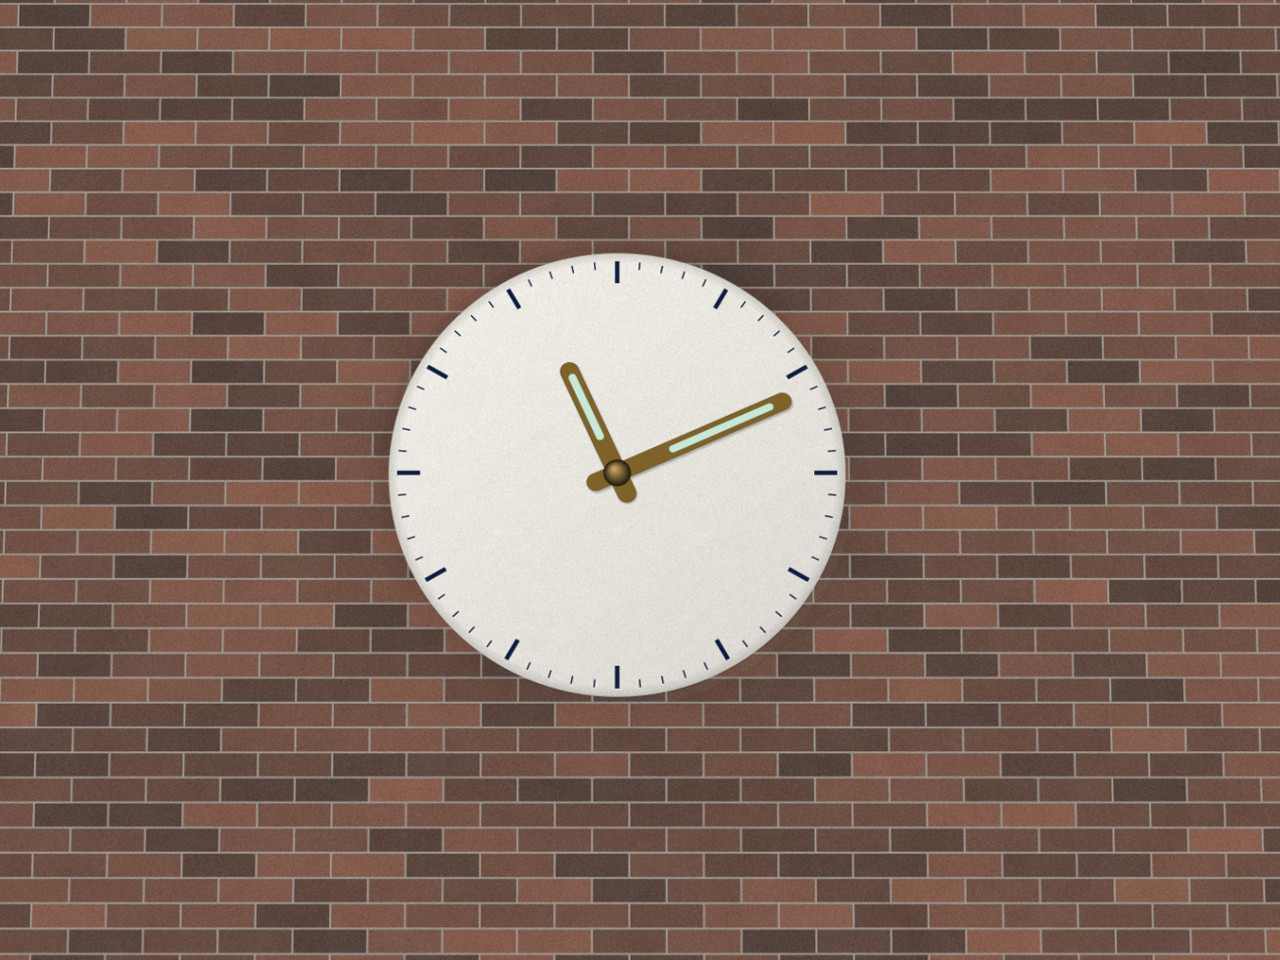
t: 11:11
